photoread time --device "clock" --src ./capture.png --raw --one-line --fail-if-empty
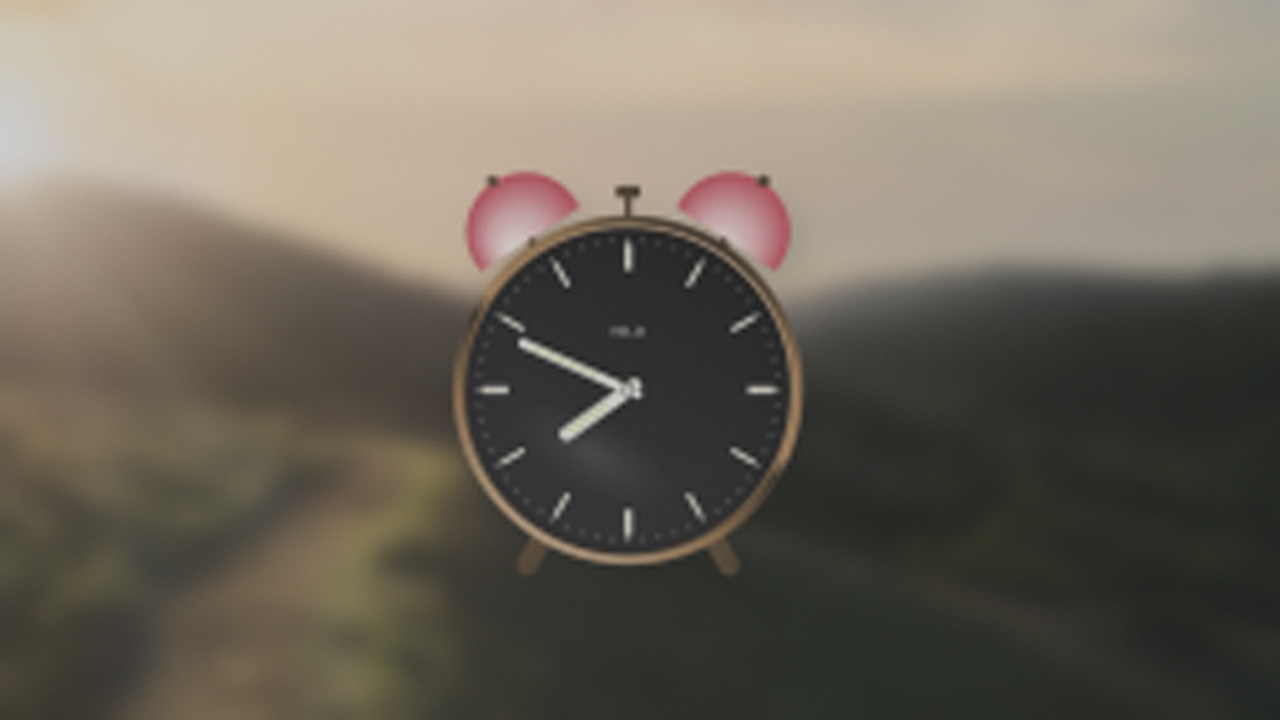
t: 7:49
